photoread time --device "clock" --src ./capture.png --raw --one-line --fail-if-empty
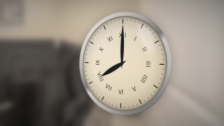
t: 8:00
